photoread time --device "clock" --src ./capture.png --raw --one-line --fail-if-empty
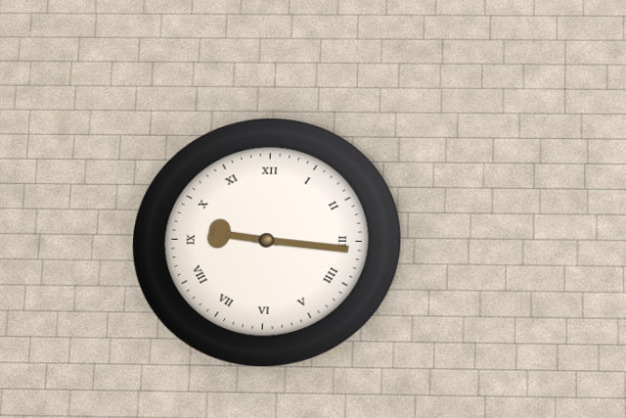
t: 9:16
